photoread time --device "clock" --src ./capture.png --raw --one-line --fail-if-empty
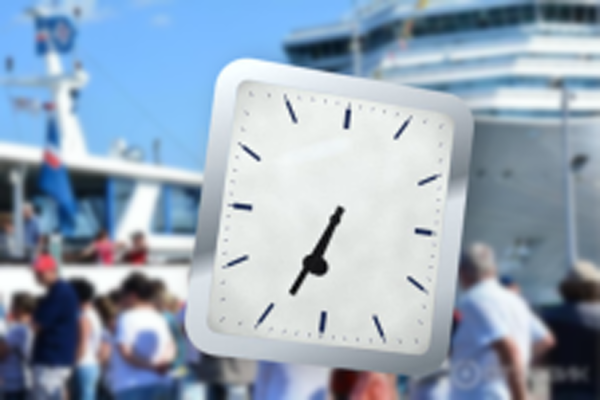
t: 6:34
